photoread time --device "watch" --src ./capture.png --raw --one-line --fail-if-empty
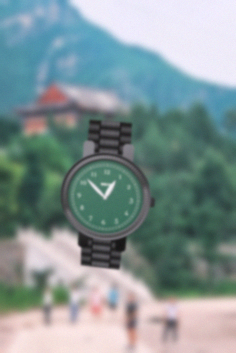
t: 12:52
